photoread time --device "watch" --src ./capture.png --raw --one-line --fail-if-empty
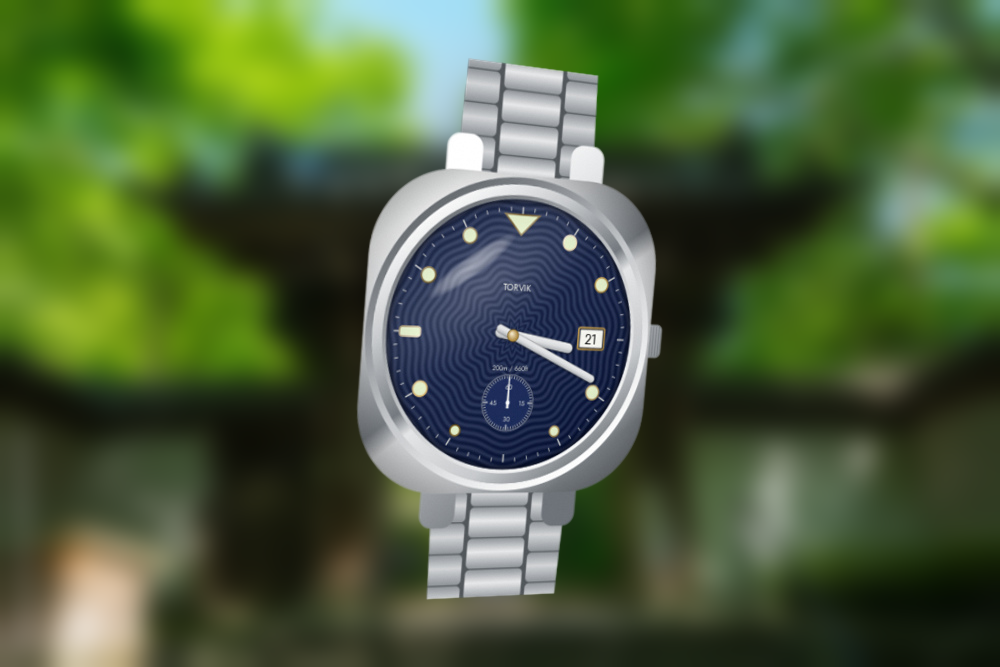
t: 3:19
